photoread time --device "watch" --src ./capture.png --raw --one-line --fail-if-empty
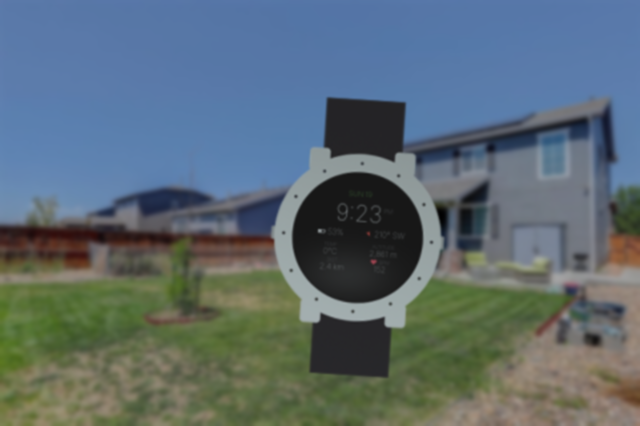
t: 9:23
